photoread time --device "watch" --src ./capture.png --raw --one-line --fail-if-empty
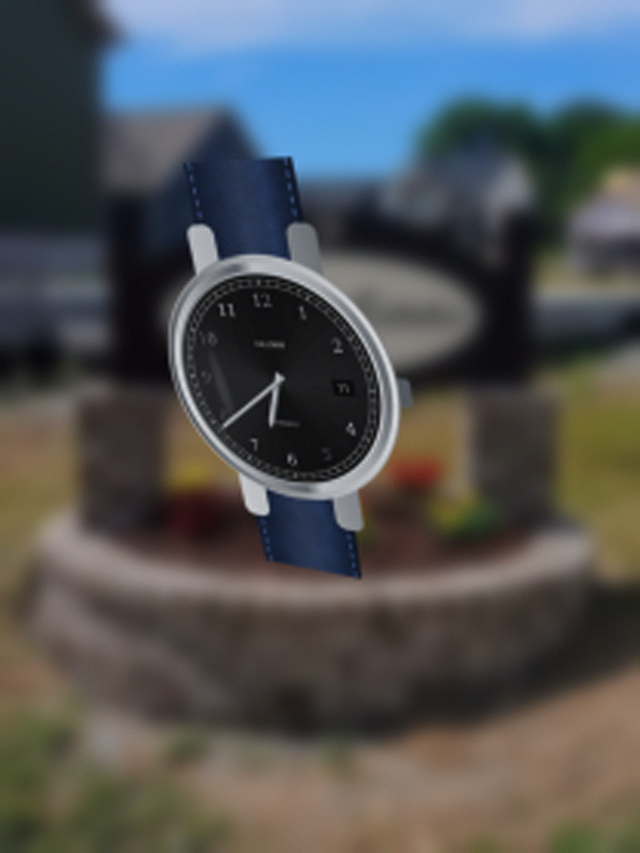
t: 6:39
